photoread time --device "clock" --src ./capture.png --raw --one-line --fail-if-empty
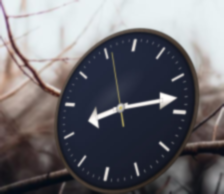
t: 8:12:56
